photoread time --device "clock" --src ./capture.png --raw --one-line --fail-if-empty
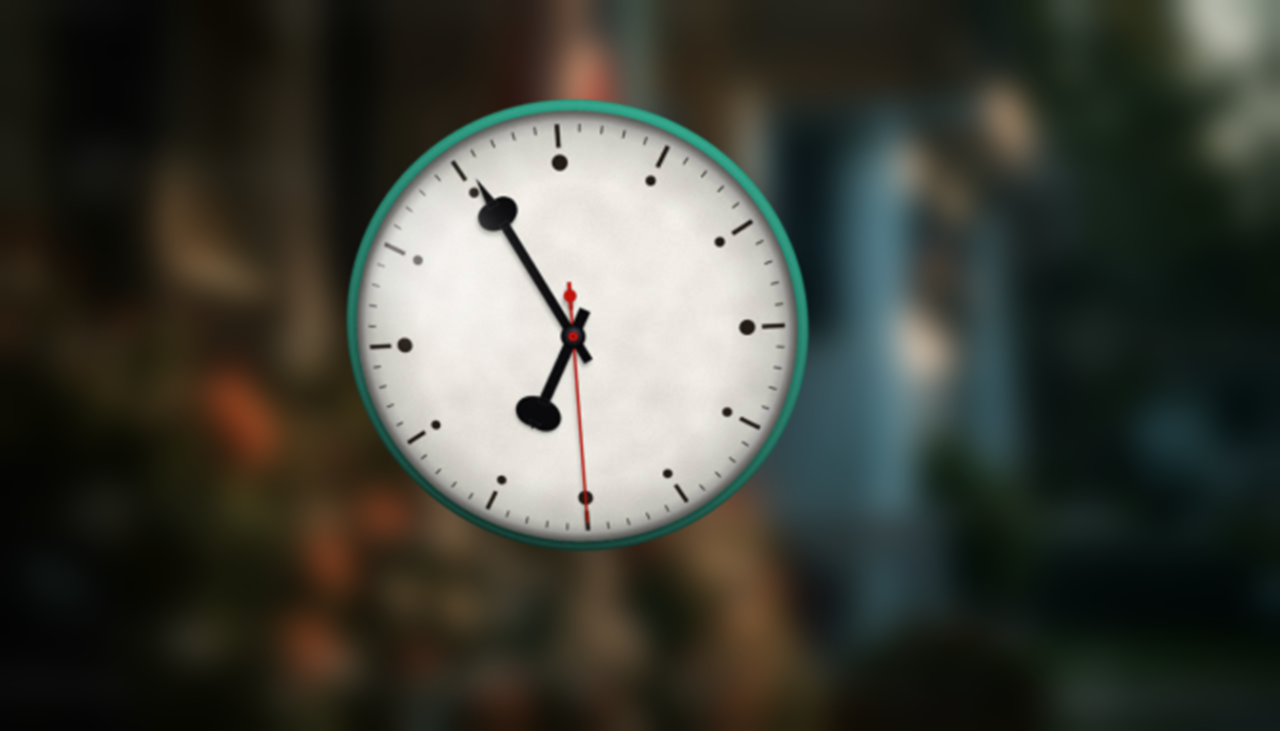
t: 6:55:30
